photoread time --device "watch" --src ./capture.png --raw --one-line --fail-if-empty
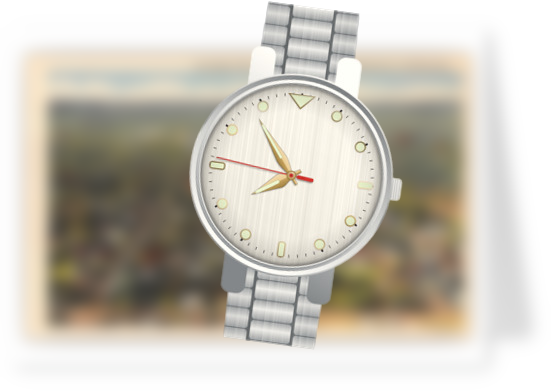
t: 7:53:46
